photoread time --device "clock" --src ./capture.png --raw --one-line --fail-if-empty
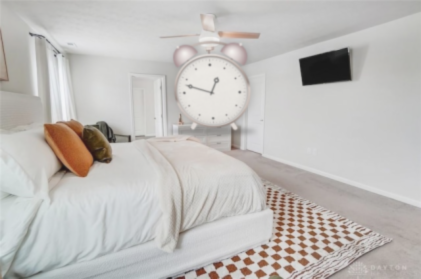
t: 12:48
